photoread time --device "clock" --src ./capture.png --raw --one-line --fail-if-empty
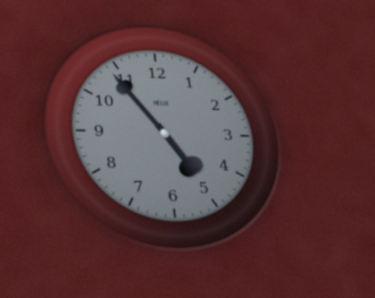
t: 4:54
